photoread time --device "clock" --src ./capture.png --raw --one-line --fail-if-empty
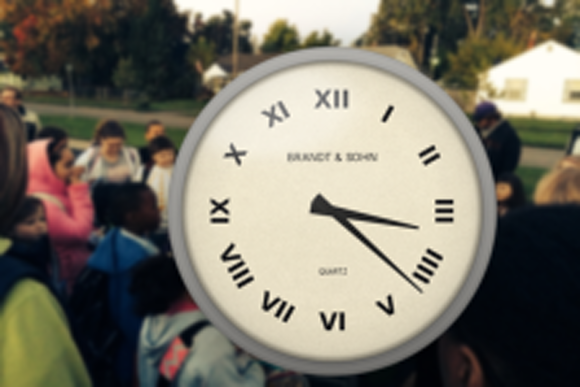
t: 3:22
